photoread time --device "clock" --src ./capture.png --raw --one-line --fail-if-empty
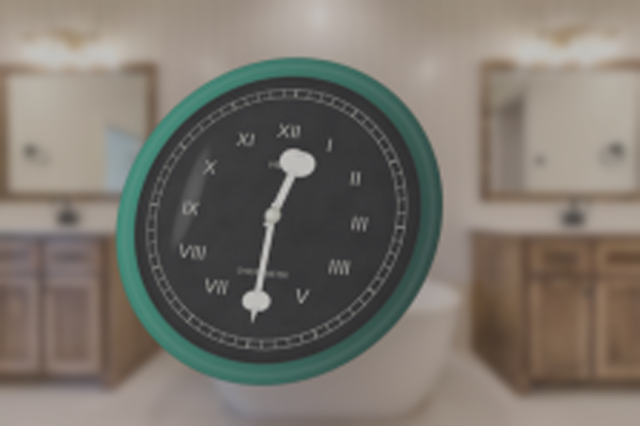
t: 12:30
